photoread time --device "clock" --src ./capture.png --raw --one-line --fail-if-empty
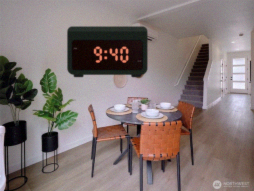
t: 9:40
